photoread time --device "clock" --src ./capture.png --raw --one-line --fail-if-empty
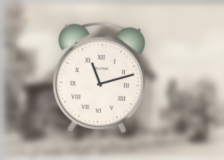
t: 11:12
